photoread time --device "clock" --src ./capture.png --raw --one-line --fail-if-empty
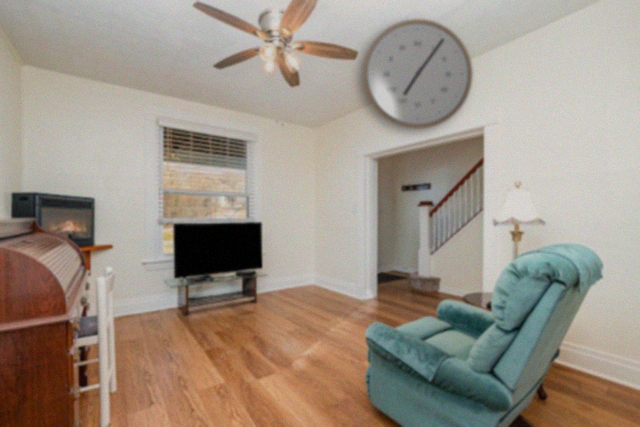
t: 7:06
